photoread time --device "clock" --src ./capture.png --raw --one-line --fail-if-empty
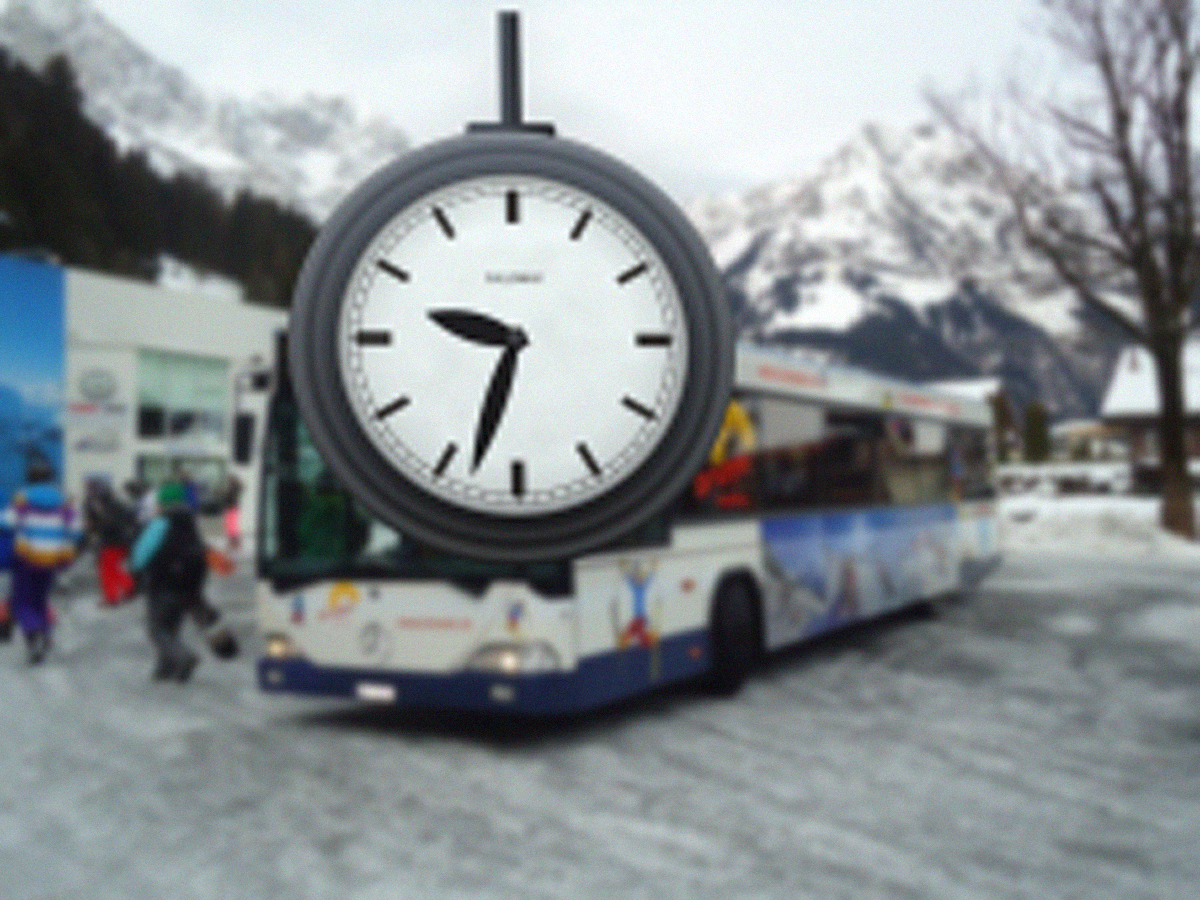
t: 9:33
